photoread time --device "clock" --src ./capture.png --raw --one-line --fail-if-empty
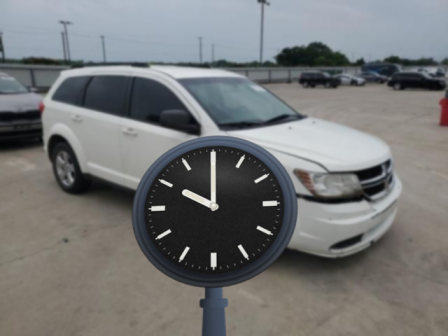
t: 10:00
